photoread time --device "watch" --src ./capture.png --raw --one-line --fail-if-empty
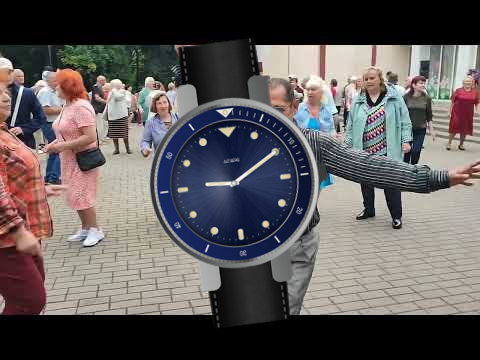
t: 9:10
